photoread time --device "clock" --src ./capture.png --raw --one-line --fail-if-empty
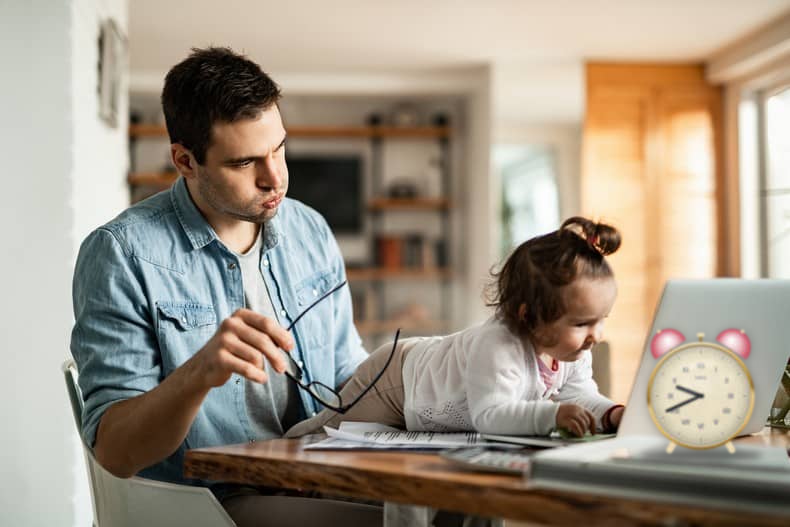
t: 9:41
